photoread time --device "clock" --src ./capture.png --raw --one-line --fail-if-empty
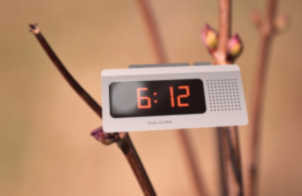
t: 6:12
